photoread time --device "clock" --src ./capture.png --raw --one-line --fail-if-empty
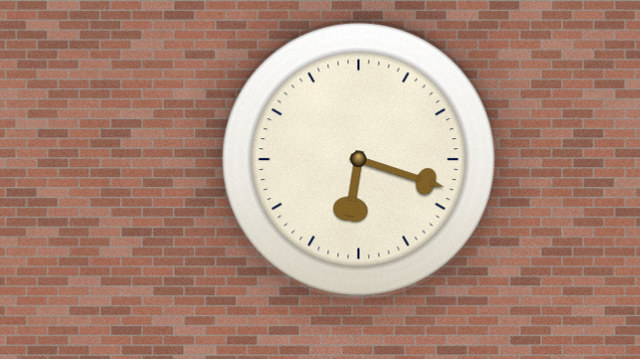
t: 6:18
